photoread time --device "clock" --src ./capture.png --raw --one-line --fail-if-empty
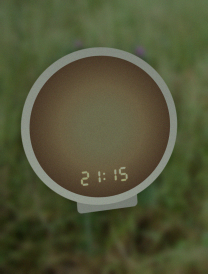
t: 21:15
